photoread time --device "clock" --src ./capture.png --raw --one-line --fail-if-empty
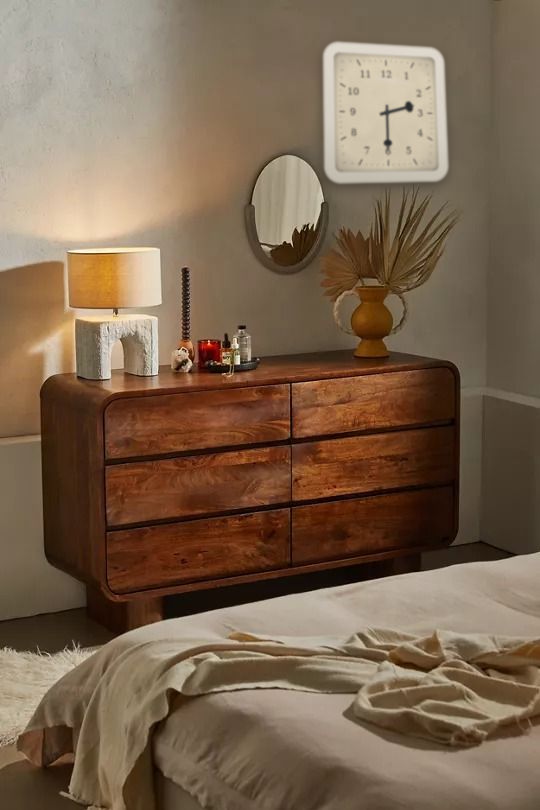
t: 2:30
